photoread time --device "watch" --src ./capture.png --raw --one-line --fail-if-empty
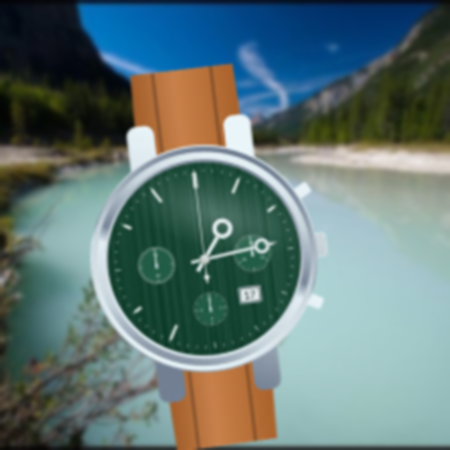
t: 1:14
